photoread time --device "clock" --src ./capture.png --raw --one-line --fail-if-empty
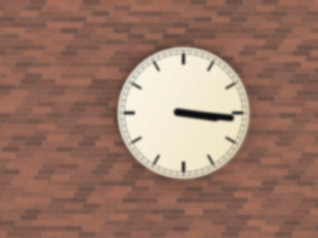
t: 3:16
